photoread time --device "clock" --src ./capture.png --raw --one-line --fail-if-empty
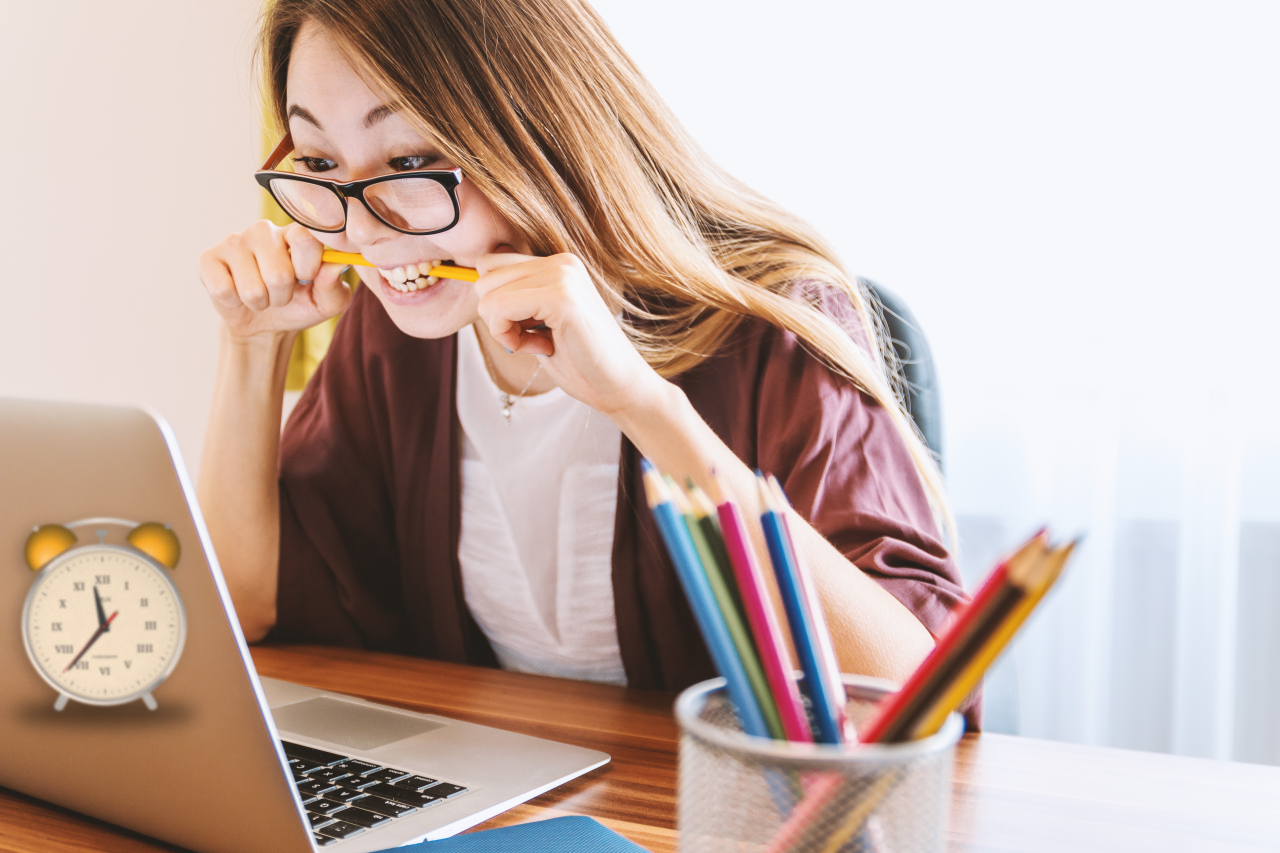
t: 11:36:37
